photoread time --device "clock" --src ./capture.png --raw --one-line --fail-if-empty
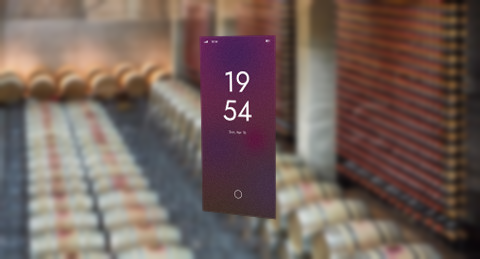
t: 19:54
